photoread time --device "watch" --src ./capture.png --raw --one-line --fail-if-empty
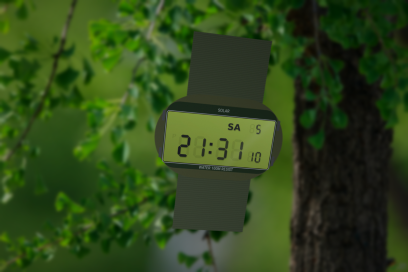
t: 21:31:10
